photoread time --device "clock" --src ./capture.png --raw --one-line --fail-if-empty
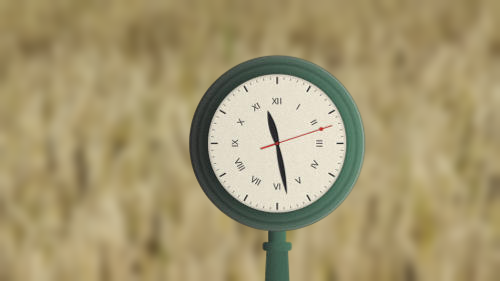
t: 11:28:12
